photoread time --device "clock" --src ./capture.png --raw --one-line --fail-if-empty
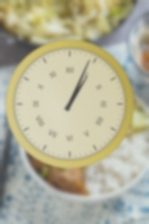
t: 1:04
